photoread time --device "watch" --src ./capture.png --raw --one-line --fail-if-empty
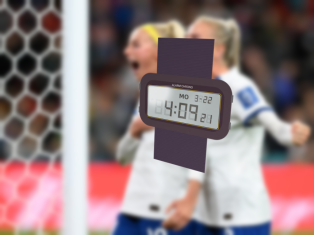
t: 4:09:21
